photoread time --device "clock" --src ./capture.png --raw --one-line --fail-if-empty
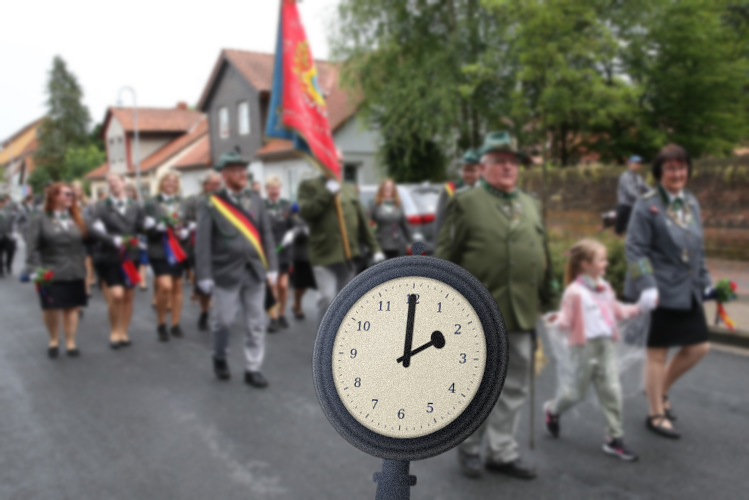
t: 2:00
